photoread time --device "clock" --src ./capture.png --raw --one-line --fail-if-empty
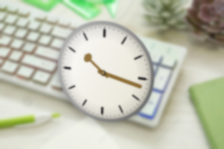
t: 10:17
